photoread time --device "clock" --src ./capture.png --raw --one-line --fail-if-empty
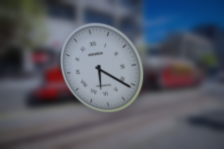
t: 6:21
